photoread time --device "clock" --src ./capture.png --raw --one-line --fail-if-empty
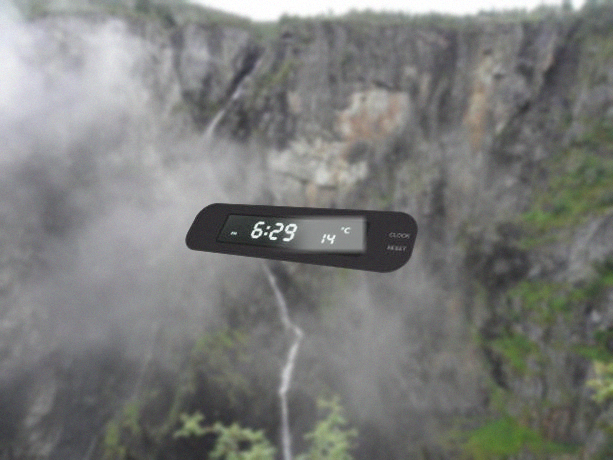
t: 6:29
